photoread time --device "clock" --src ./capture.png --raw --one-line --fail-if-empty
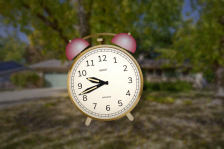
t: 9:42
